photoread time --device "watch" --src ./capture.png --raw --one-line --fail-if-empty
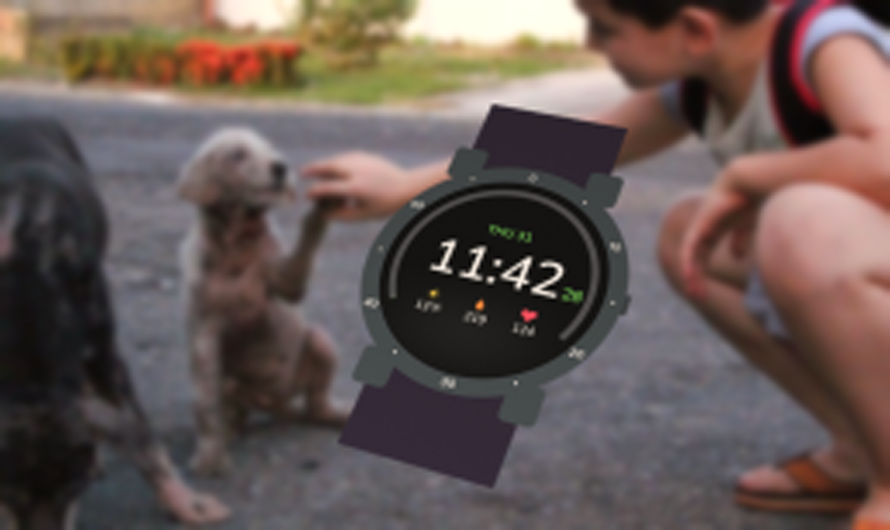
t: 11:42
